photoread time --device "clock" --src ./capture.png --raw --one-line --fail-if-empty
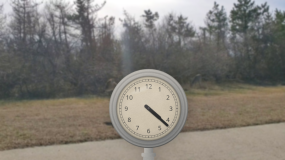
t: 4:22
